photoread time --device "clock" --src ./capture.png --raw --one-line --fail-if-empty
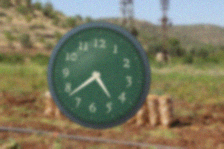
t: 4:38
